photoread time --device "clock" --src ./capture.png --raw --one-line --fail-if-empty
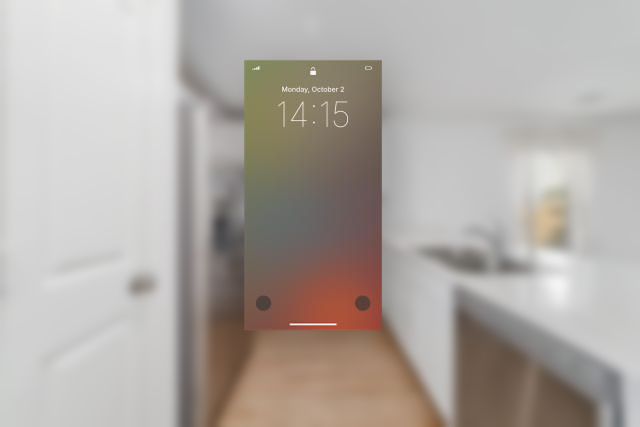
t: 14:15
